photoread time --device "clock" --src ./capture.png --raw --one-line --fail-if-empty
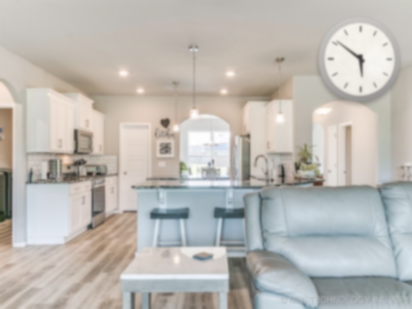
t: 5:51
